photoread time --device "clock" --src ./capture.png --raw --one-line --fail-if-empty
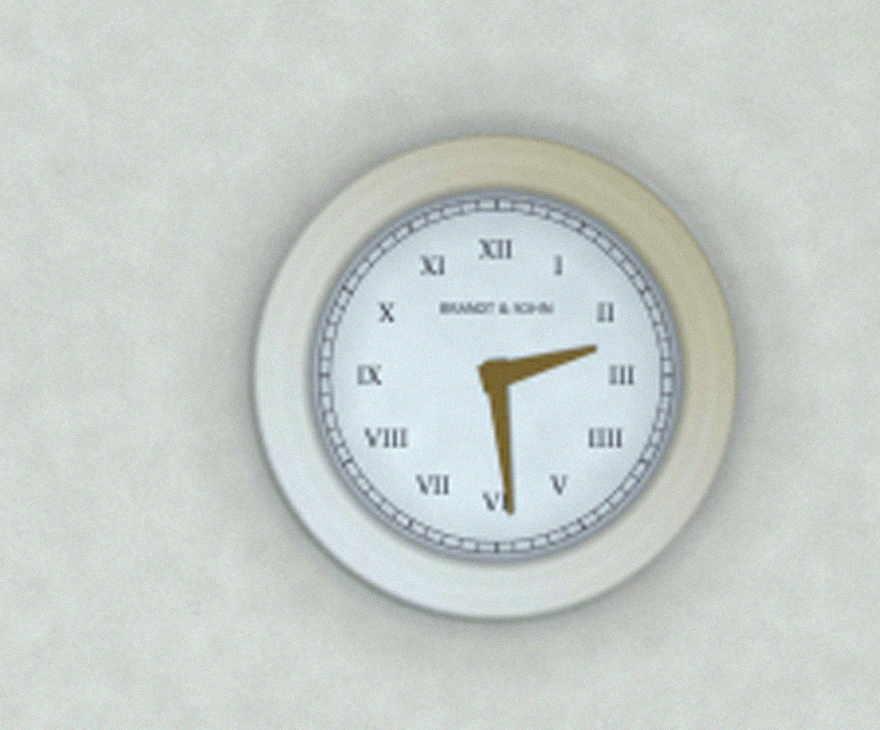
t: 2:29
